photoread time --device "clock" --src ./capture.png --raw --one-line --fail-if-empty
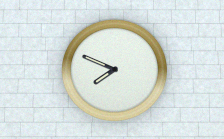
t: 7:49
